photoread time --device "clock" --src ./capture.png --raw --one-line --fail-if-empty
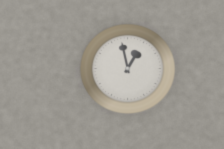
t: 12:58
